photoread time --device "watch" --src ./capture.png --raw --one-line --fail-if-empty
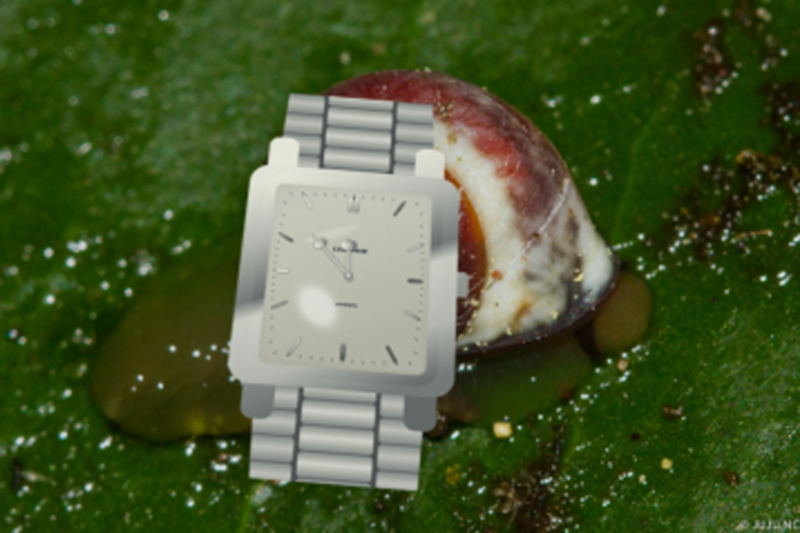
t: 11:53
